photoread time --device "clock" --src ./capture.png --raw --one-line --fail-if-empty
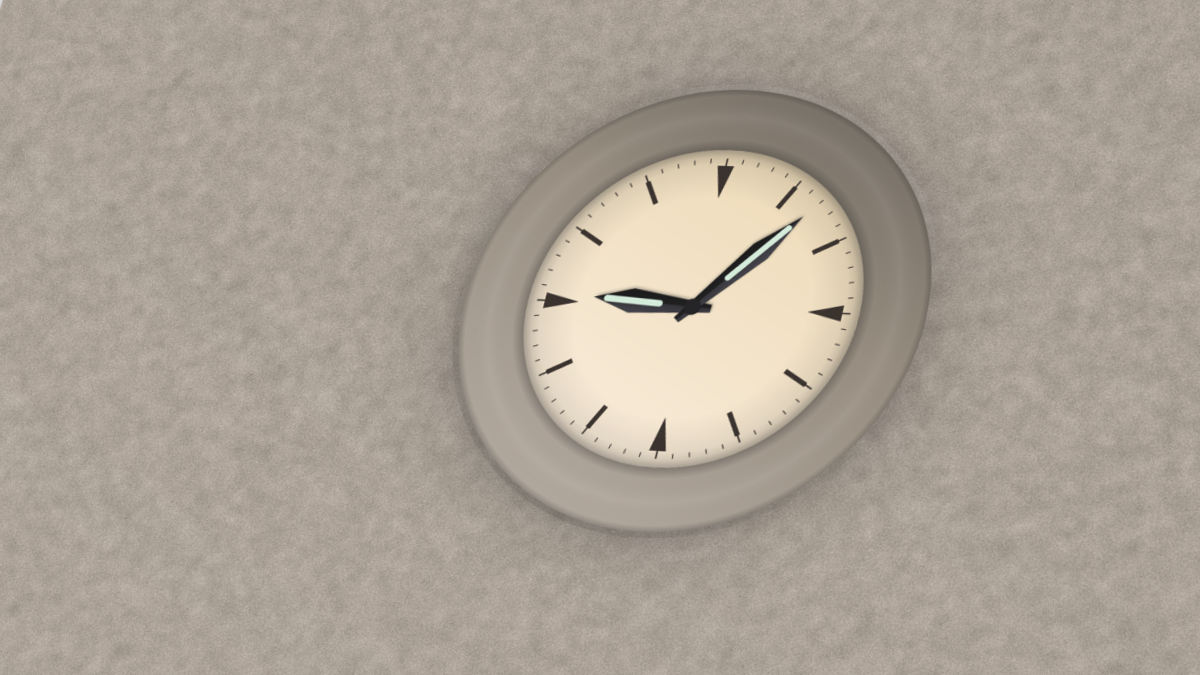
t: 9:07
